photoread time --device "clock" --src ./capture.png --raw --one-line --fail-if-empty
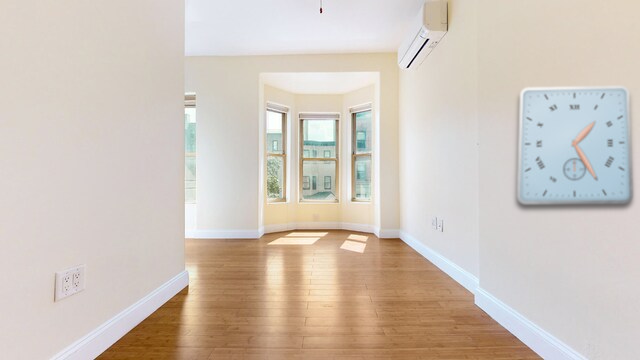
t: 1:25
